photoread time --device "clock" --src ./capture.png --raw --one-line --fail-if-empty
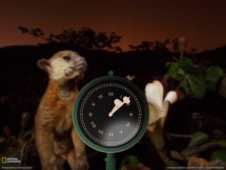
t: 1:08
